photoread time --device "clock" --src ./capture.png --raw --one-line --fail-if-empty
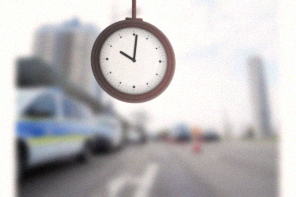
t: 10:01
